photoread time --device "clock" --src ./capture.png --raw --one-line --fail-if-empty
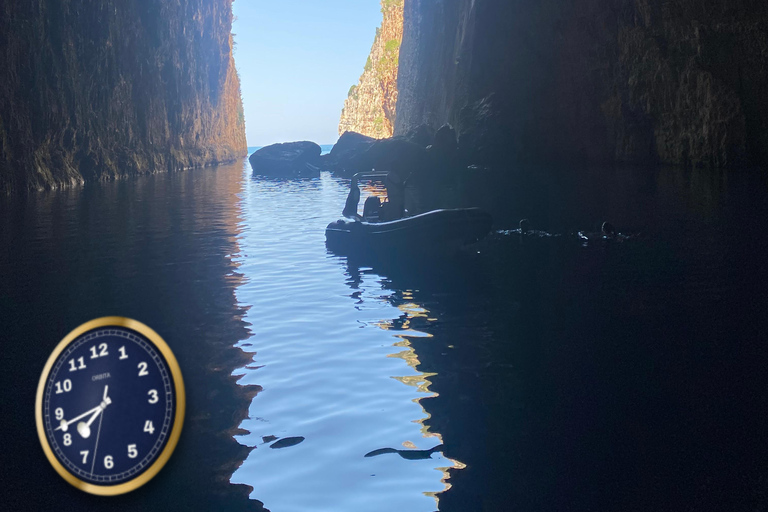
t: 7:42:33
